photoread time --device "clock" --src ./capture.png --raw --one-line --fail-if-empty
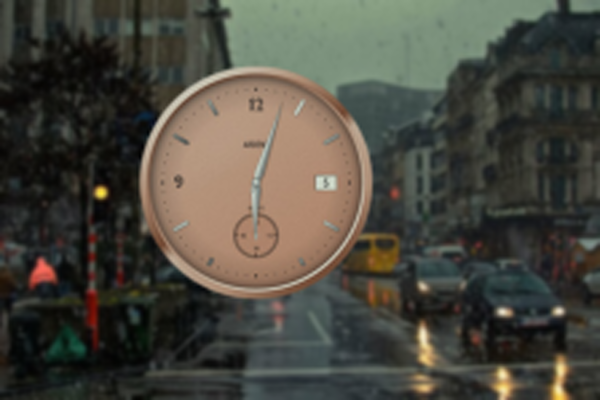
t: 6:03
